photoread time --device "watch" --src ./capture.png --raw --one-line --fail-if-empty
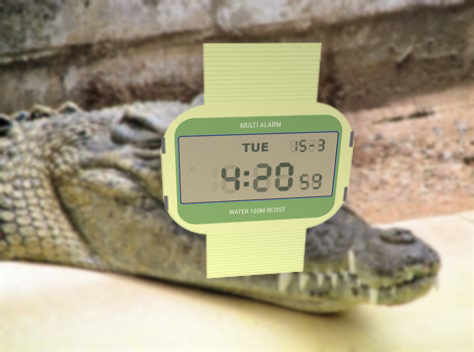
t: 4:20:59
